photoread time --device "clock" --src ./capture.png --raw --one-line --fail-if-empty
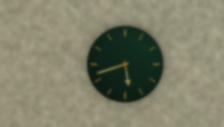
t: 5:42
